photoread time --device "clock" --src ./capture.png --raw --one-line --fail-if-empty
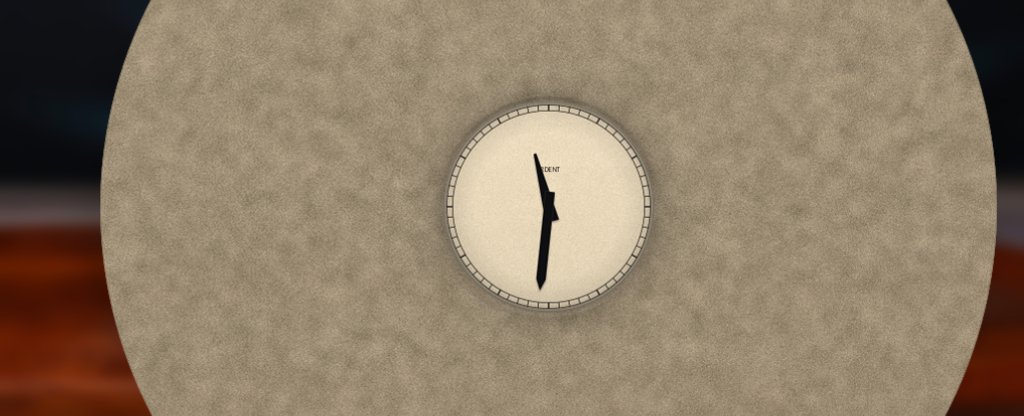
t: 11:31
